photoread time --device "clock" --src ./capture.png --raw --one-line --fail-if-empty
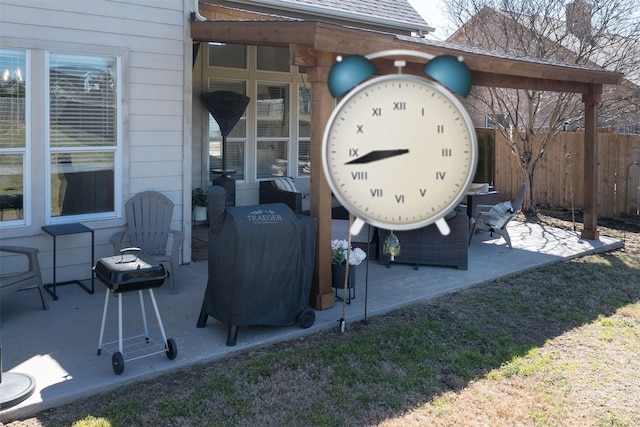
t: 8:43
